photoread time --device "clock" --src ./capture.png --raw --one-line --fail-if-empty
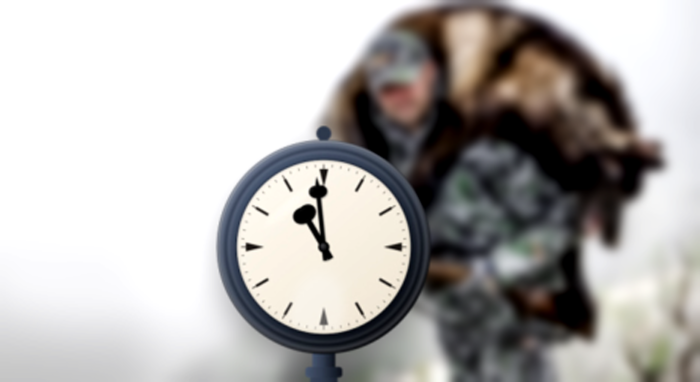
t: 10:59
